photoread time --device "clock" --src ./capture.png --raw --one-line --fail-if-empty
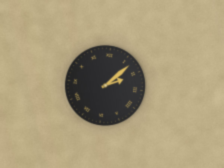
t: 2:07
